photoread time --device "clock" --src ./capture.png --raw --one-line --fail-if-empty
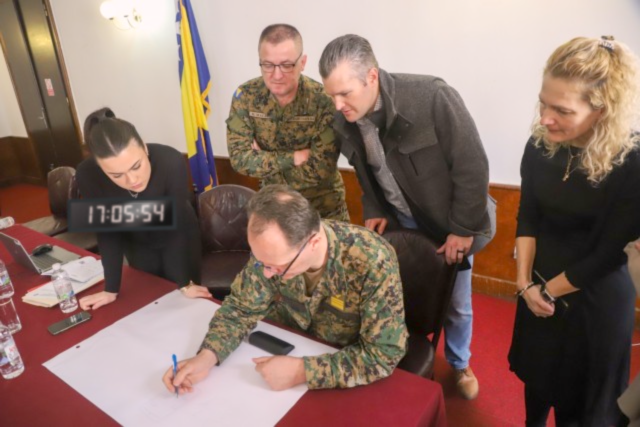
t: 17:05:54
